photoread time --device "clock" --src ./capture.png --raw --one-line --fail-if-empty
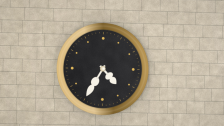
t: 4:35
